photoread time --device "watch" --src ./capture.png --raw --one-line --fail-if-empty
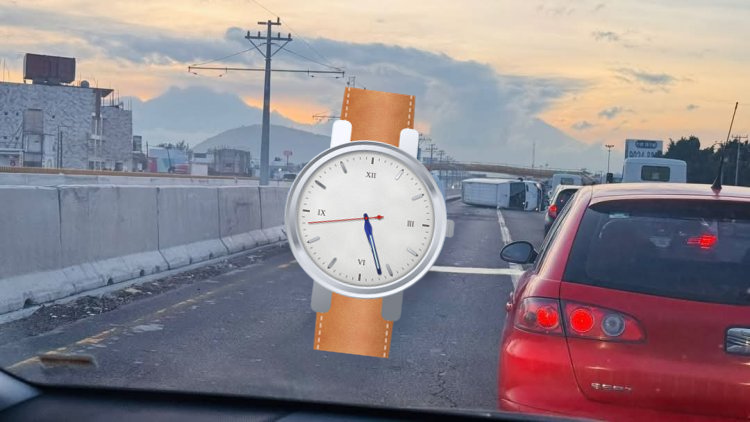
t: 5:26:43
